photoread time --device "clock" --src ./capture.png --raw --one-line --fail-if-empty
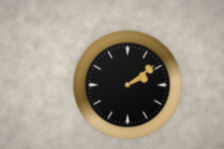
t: 2:09
